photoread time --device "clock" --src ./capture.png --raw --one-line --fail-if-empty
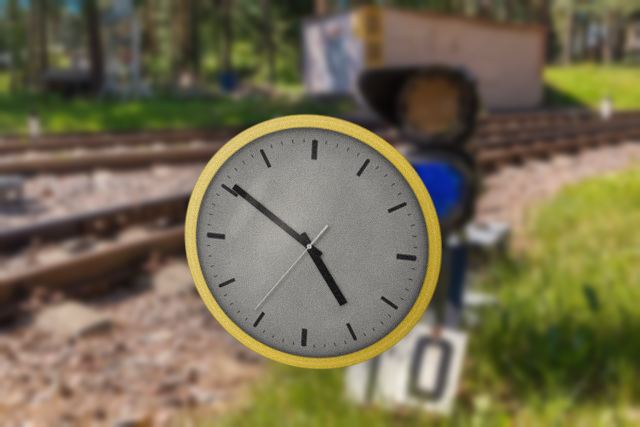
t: 4:50:36
